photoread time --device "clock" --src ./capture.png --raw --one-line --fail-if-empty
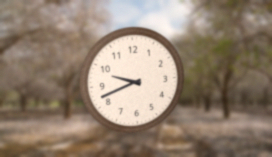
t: 9:42
